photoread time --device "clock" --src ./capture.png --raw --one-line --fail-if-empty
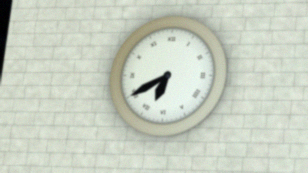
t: 6:40
